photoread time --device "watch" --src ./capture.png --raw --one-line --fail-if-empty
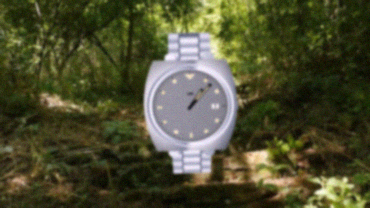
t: 1:07
